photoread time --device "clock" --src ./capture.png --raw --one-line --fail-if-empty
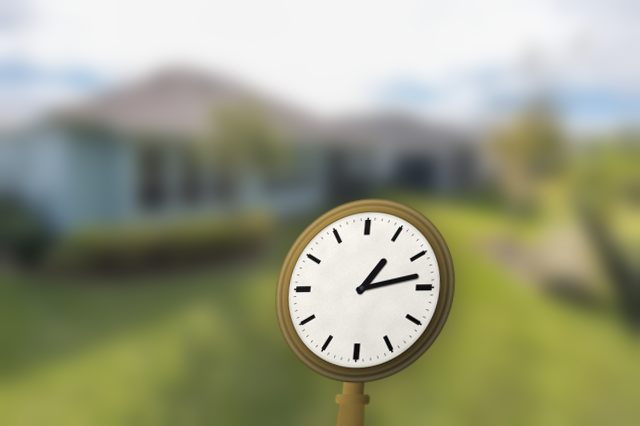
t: 1:13
